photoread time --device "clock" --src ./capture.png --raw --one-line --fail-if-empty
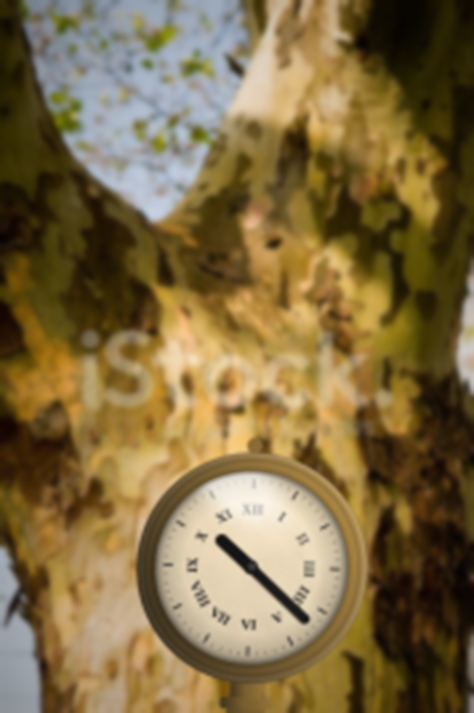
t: 10:22
